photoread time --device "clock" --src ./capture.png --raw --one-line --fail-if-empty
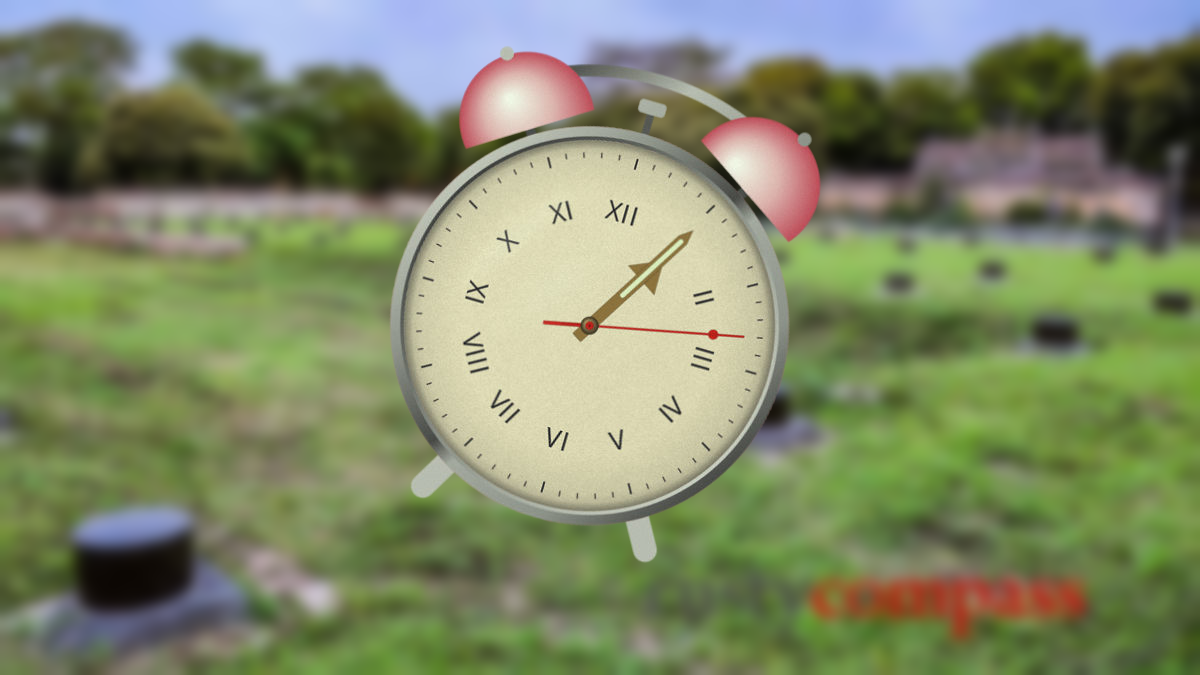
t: 1:05:13
